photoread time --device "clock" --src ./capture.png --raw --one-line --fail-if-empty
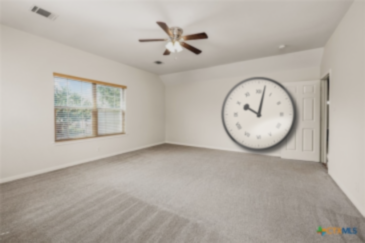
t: 10:02
